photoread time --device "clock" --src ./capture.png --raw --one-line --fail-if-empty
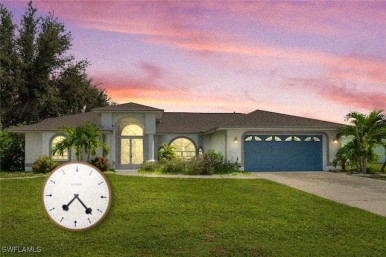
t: 7:23
